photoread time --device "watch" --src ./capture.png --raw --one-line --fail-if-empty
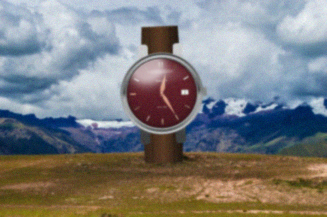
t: 12:25
